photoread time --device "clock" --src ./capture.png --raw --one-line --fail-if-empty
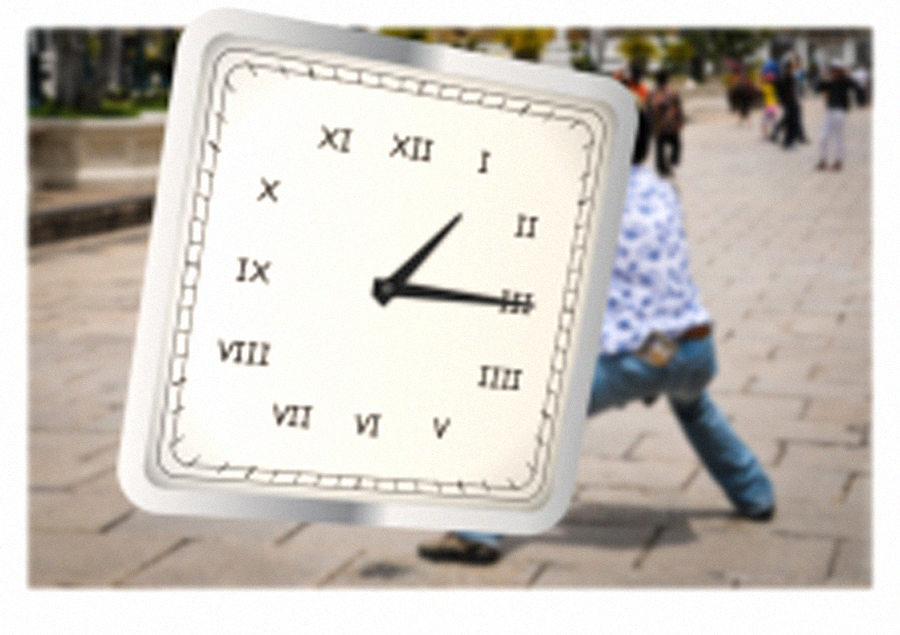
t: 1:15
